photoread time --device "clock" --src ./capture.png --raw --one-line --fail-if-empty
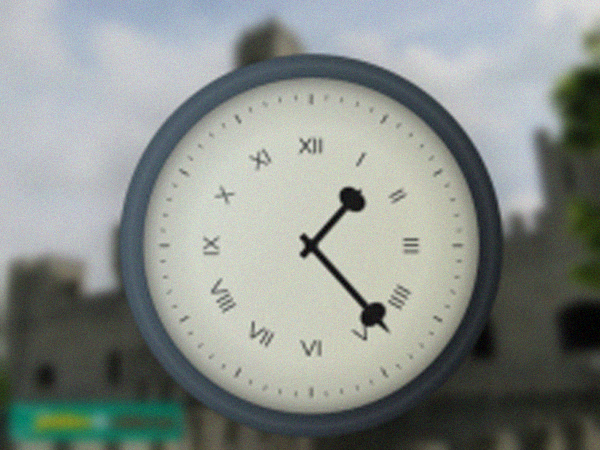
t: 1:23
